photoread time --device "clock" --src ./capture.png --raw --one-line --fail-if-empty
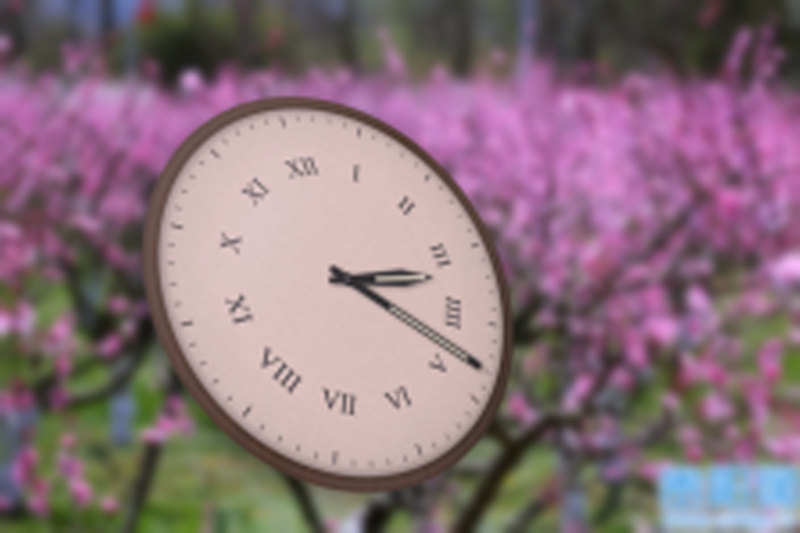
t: 3:23
